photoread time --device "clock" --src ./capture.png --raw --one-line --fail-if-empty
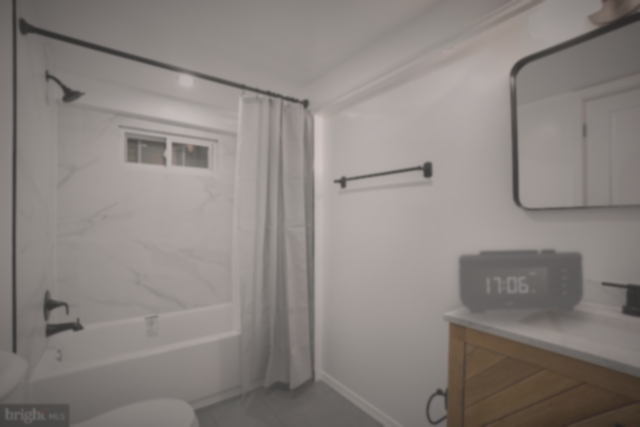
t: 17:06
